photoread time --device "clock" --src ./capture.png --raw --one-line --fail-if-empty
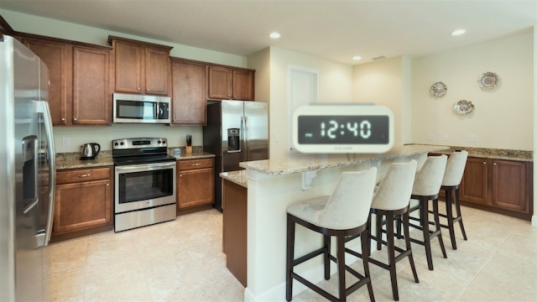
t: 12:40
